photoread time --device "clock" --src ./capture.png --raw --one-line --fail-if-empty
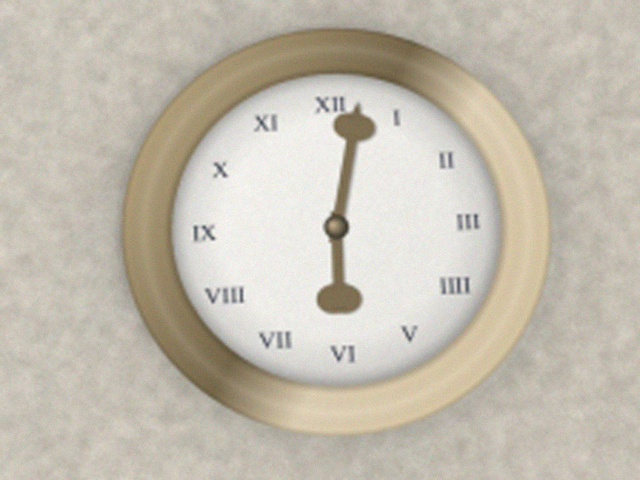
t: 6:02
